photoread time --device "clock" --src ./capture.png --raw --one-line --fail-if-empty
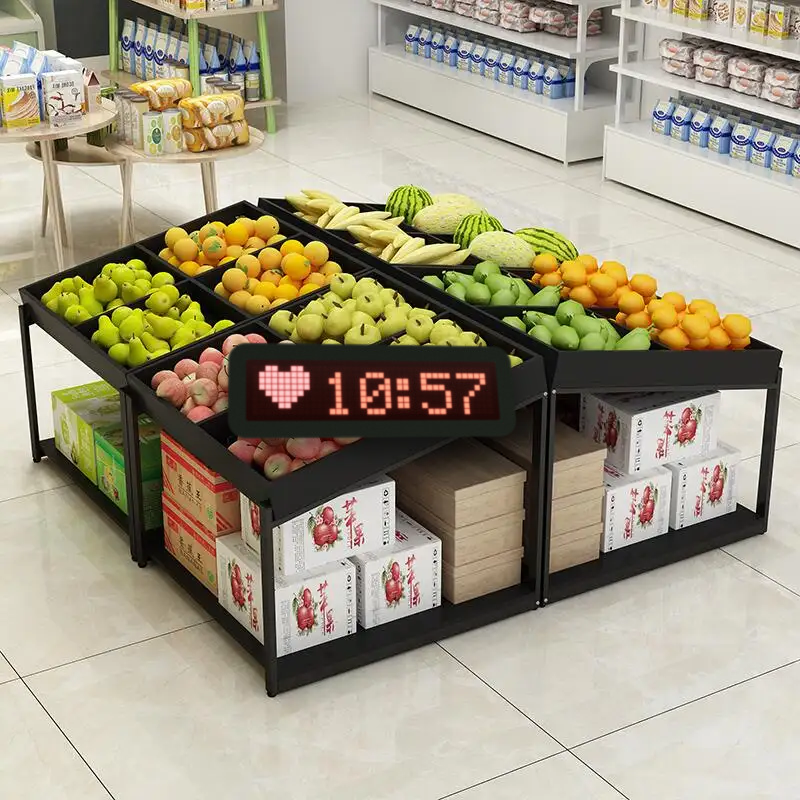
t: 10:57
